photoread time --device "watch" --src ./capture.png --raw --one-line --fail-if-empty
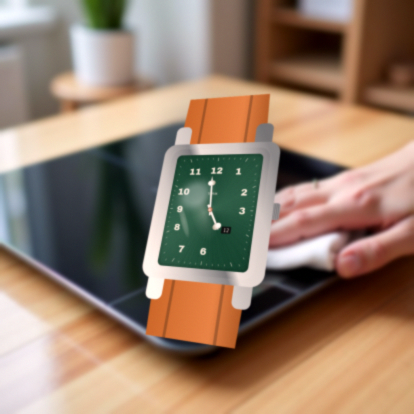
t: 4:59
